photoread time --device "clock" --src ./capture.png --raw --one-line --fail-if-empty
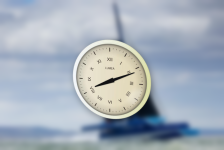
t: 8:11
